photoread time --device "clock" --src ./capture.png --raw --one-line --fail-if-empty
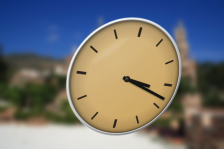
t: 3:18
